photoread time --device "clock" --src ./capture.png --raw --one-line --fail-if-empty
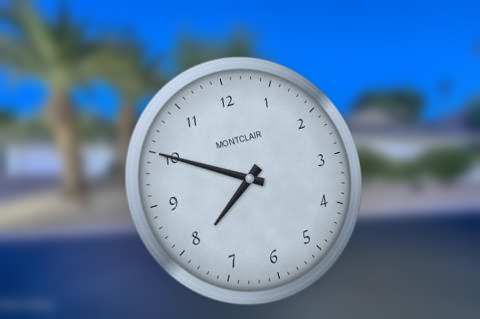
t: 7:50
